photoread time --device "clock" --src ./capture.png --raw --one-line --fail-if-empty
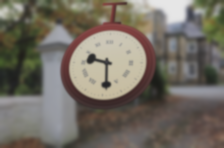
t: 9:29
